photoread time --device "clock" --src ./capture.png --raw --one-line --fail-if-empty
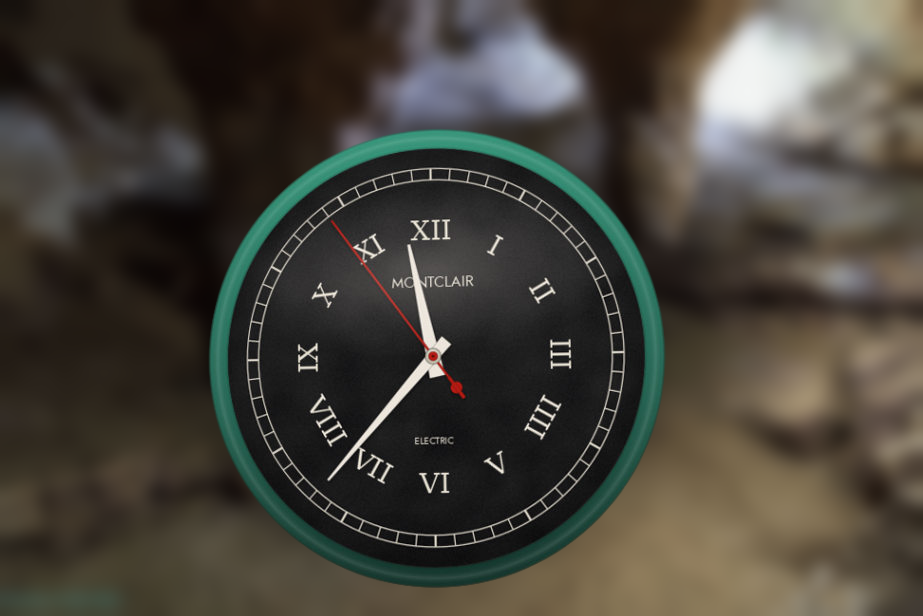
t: 11:36:54
